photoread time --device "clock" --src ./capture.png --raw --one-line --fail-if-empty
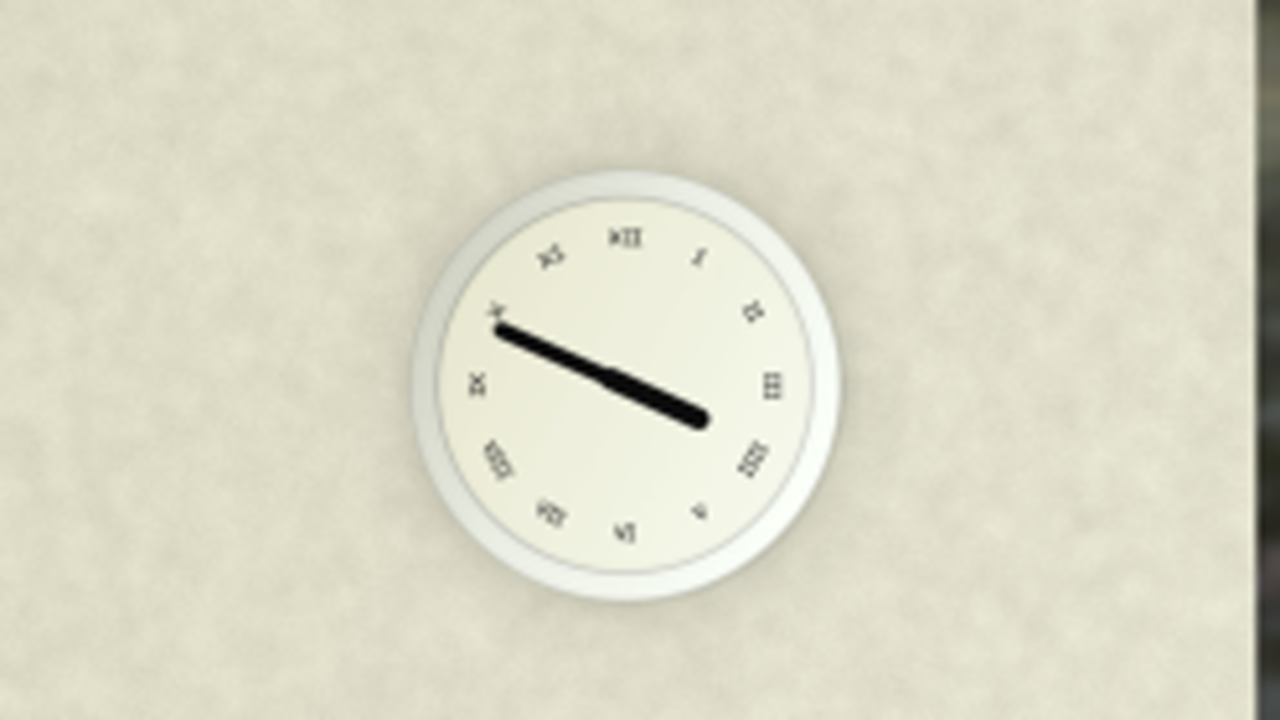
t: 3:49
